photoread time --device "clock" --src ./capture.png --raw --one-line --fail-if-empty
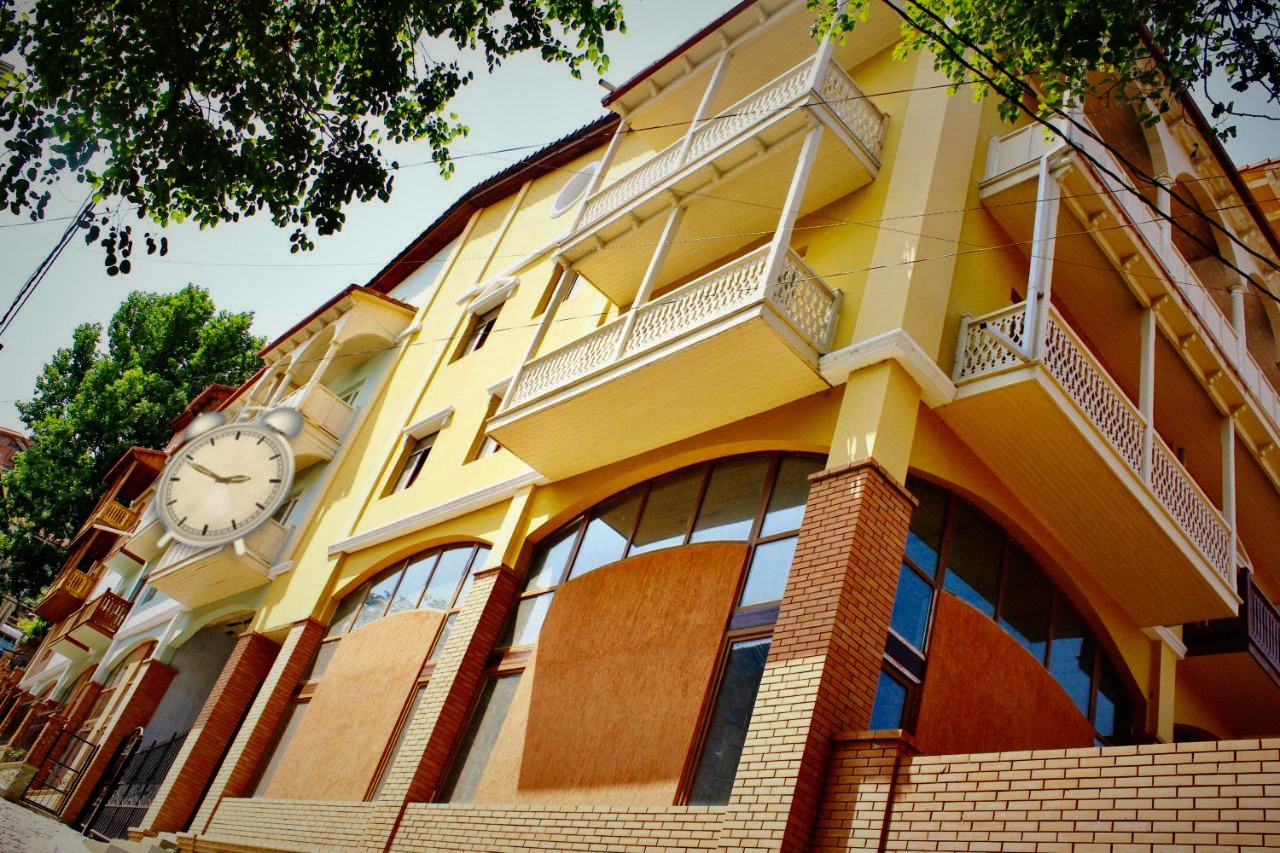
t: 2:49
